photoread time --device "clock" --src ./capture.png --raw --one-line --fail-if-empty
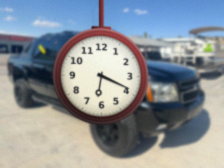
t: 6:19
